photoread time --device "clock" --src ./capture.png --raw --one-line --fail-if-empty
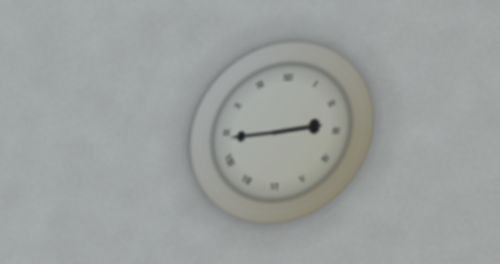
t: 2:44
